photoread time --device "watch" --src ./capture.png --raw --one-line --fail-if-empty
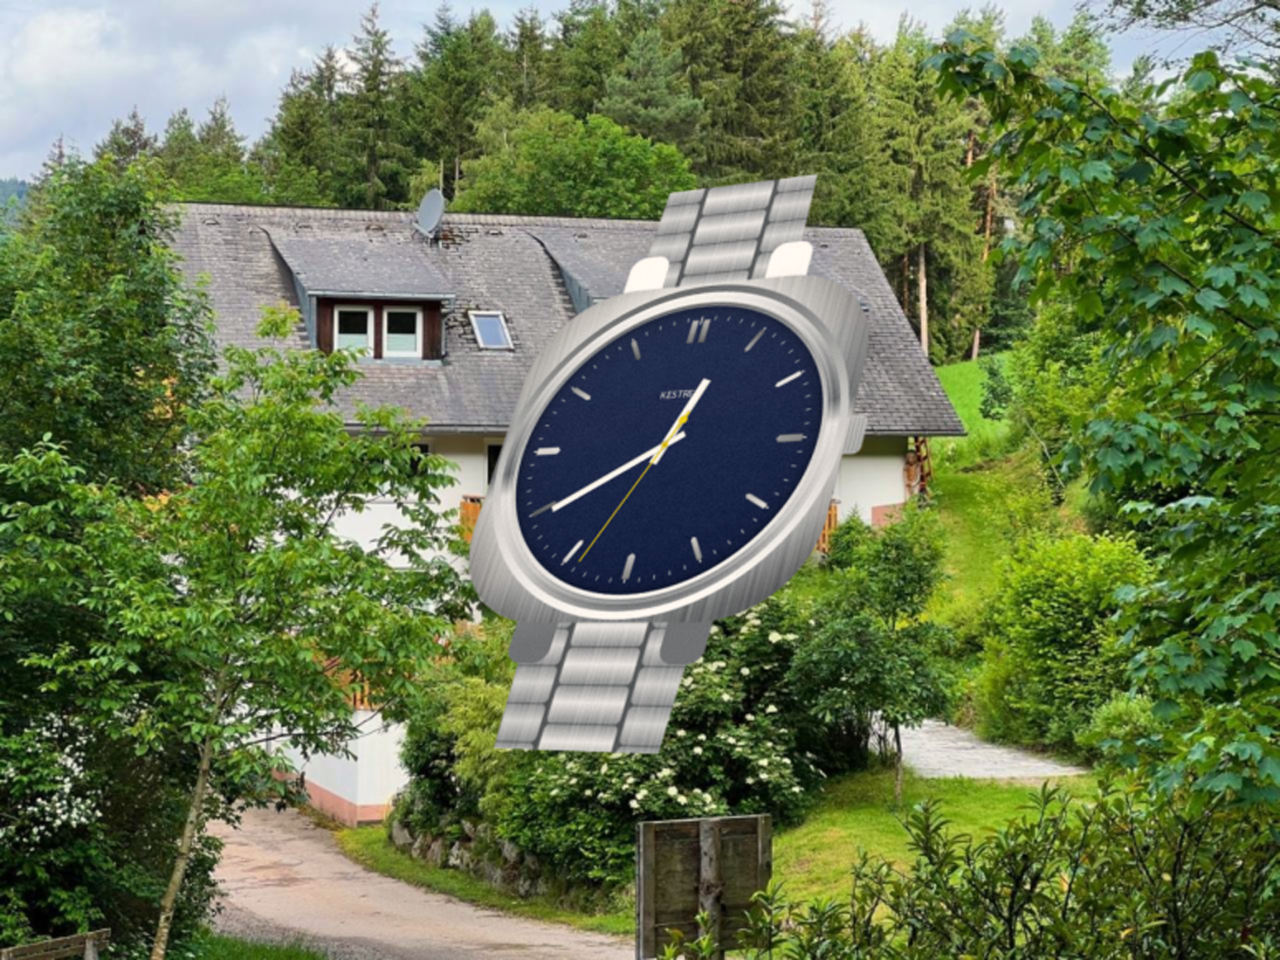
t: 12:39:34
